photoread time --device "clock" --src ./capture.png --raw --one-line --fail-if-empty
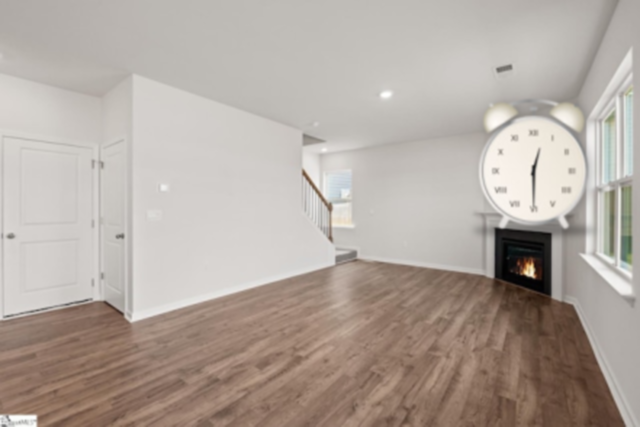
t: 12:30
